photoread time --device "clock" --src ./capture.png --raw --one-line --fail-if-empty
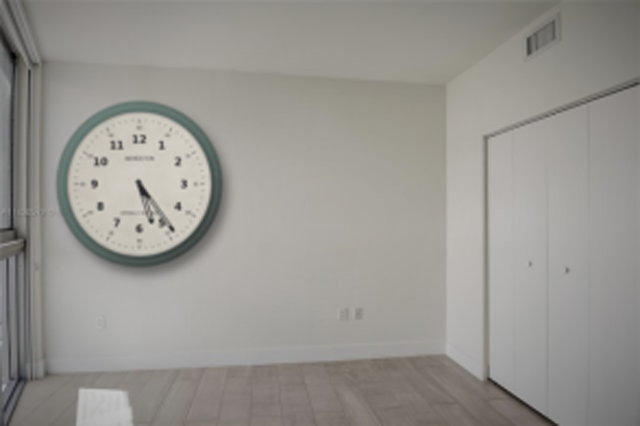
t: 5:24
